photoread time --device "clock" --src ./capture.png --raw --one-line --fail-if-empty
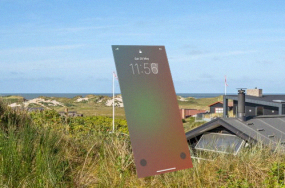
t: 11:56
